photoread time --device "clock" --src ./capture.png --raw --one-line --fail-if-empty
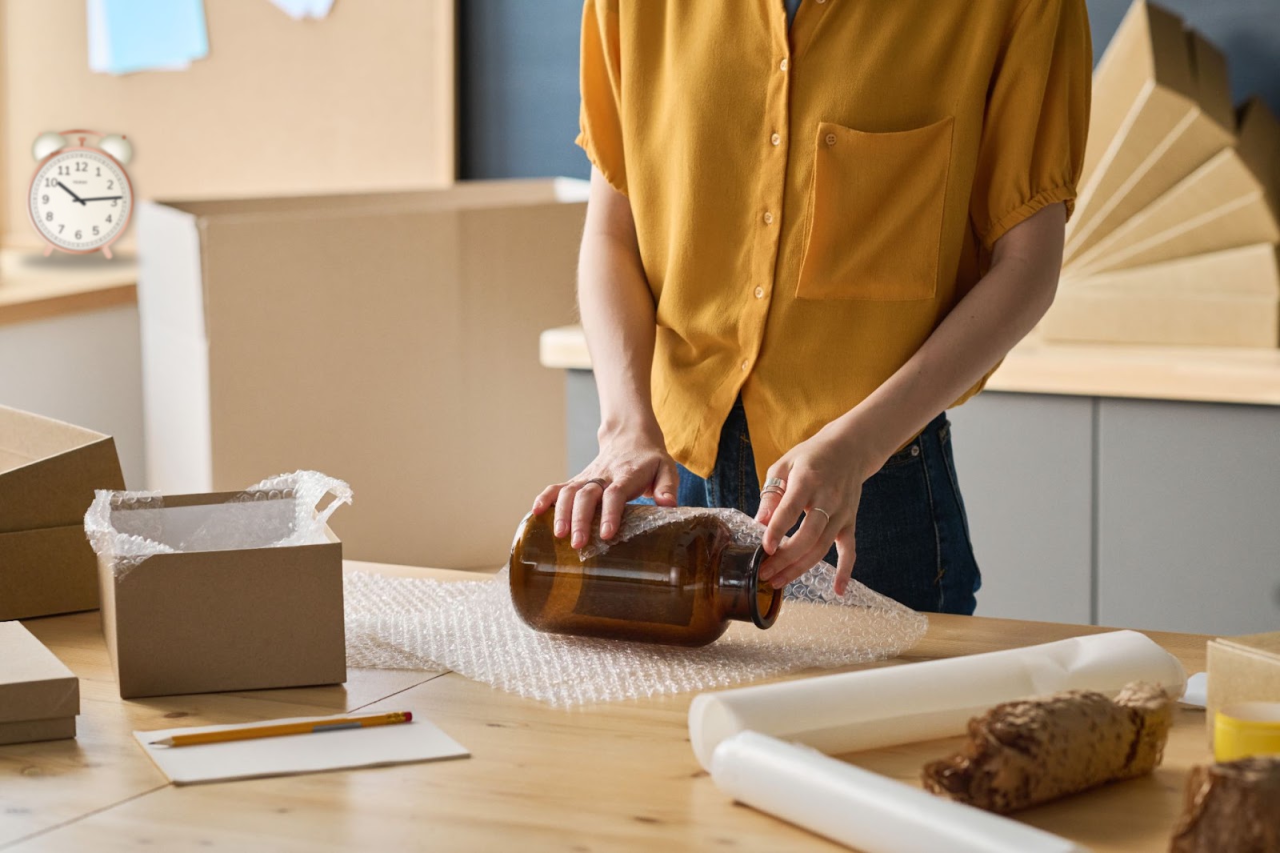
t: 10:14
